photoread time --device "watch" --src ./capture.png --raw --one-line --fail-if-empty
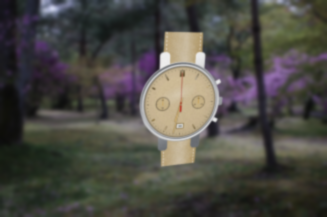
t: 6:32
